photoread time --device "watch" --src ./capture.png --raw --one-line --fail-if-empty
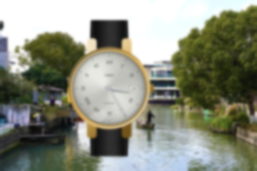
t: 3:25
